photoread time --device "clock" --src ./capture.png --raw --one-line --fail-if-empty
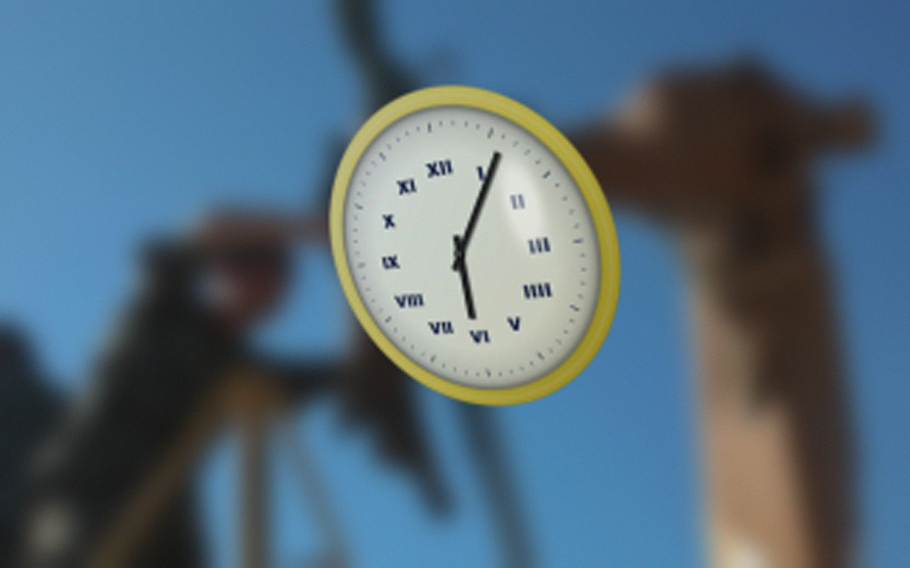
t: 6:06
